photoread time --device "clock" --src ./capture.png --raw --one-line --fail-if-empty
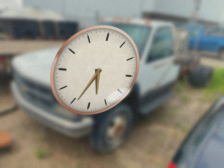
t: 5:34
